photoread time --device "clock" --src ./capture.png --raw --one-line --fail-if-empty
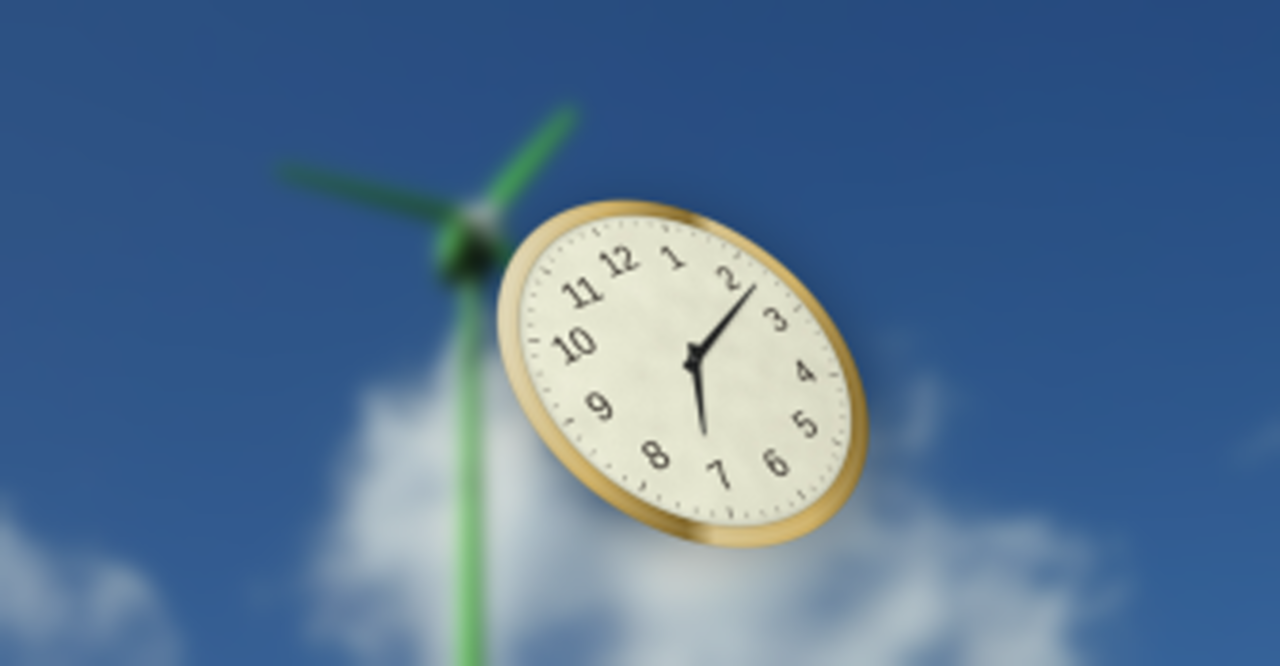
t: 7:12
